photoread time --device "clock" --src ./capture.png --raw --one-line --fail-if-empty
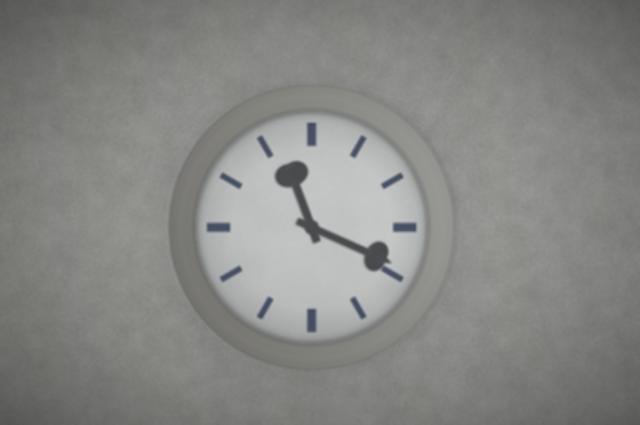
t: 11:19
